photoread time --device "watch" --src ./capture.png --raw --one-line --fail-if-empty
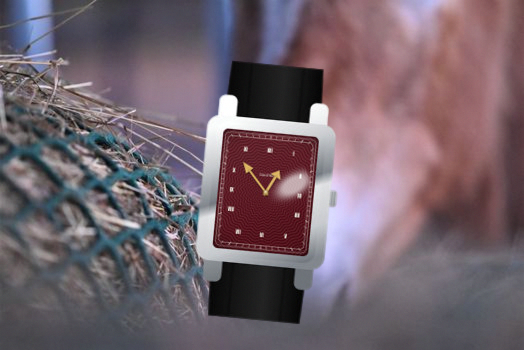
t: 12:53
